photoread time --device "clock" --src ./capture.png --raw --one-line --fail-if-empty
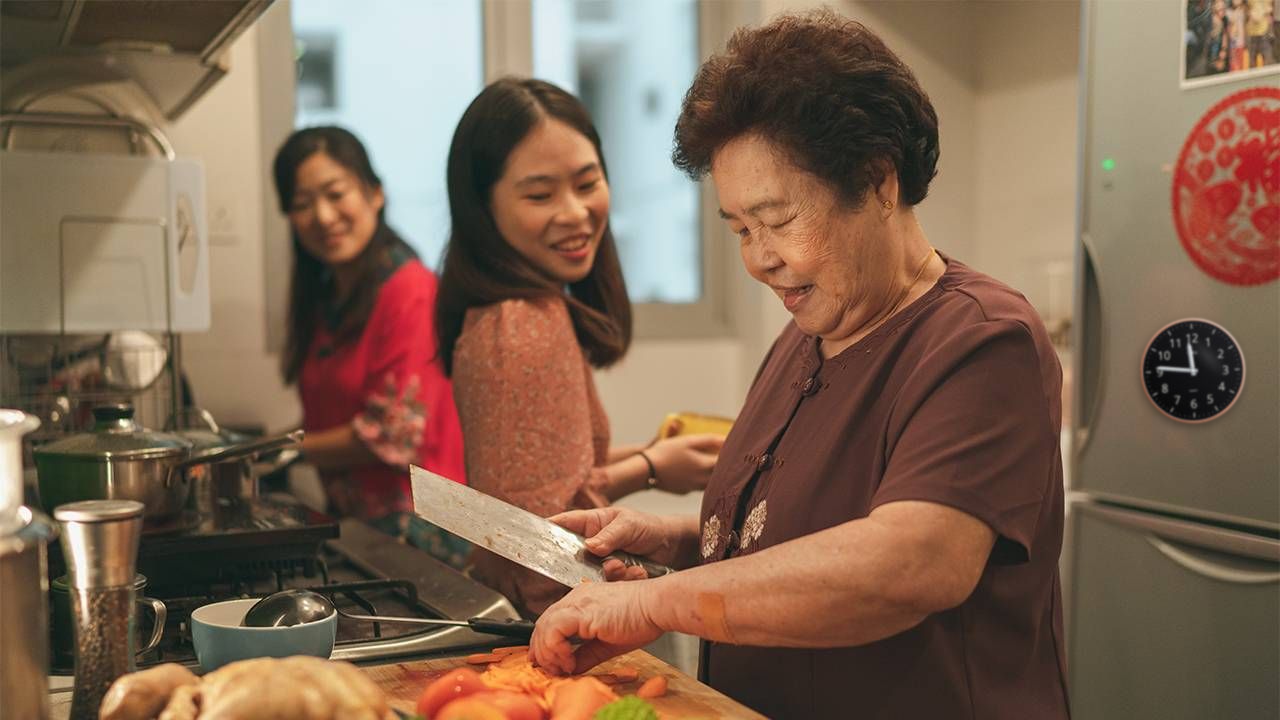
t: 11:46
